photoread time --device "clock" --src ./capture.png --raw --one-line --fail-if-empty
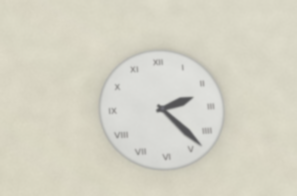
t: 2:23
